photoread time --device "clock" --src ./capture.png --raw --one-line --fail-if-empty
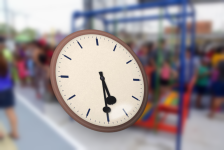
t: 5:30
